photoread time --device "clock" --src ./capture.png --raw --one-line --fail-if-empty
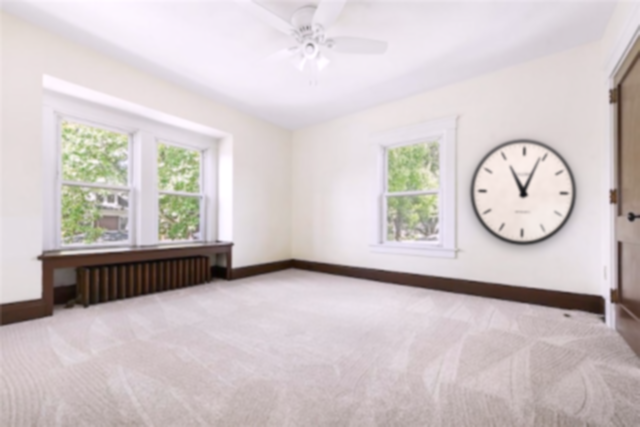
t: 11:04
